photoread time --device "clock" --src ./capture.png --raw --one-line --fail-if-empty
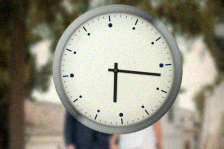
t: 6:17
